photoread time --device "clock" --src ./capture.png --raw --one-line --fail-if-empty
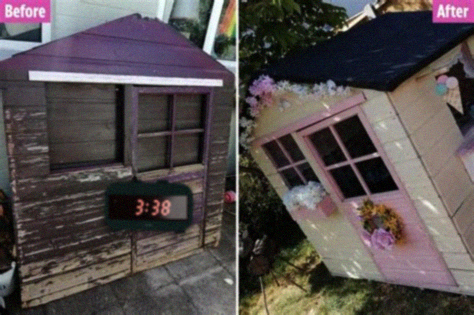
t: 3:38
